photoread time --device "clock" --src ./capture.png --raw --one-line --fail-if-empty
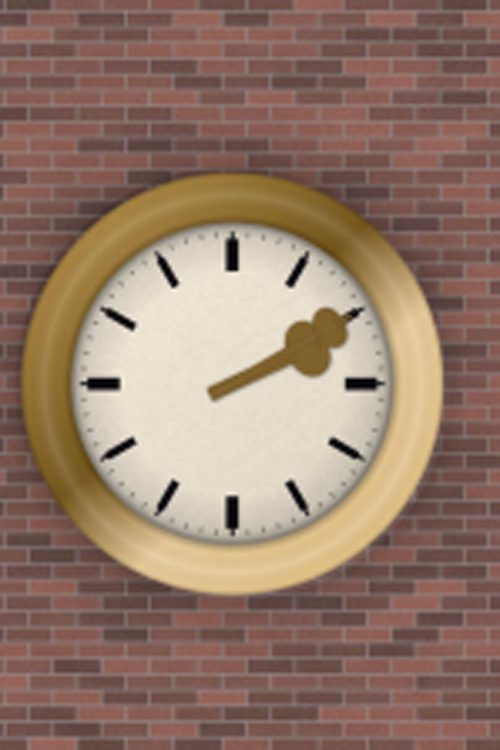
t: 2:10
